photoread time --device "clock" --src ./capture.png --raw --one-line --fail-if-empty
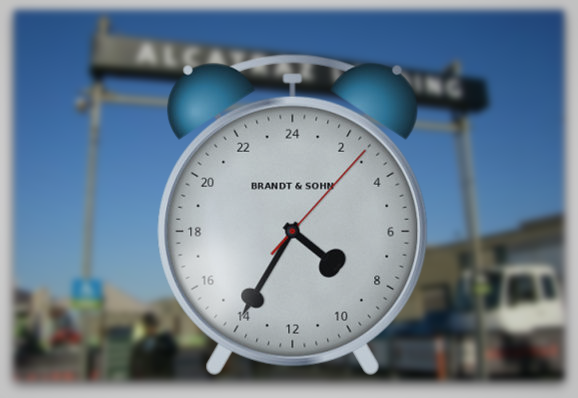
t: 8:35:07
